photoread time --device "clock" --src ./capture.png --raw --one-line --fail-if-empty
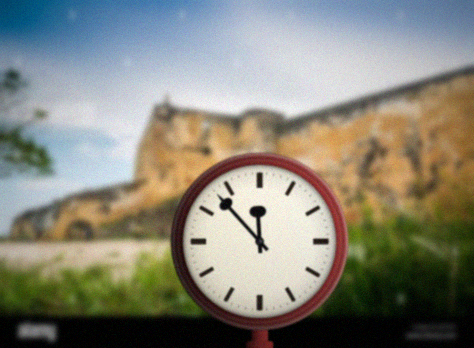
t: 11:53
